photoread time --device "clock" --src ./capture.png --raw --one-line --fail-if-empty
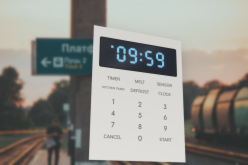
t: 9:59
